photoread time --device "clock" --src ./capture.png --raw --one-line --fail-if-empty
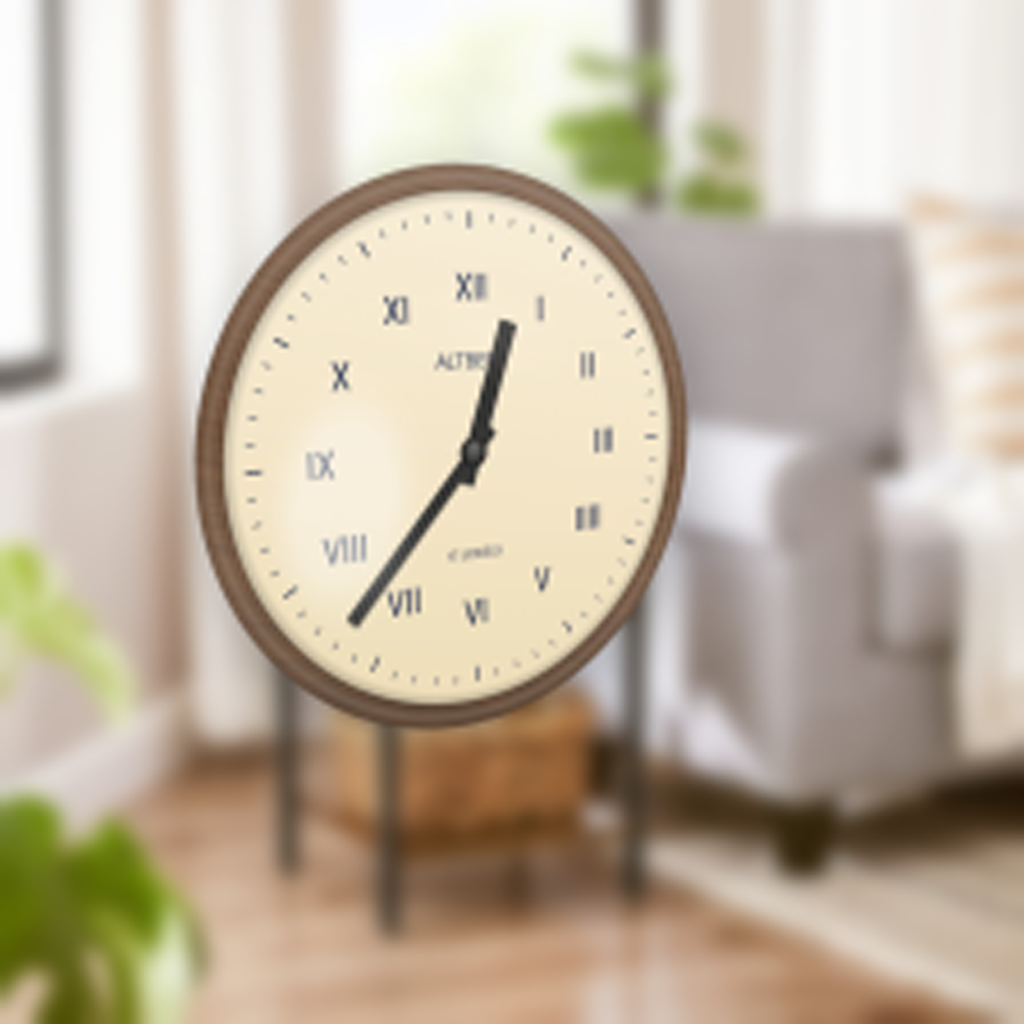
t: 12:37
